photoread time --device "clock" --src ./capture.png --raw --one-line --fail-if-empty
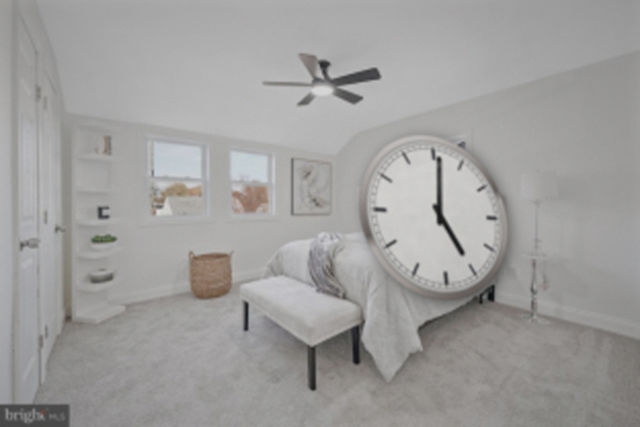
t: 5:01
